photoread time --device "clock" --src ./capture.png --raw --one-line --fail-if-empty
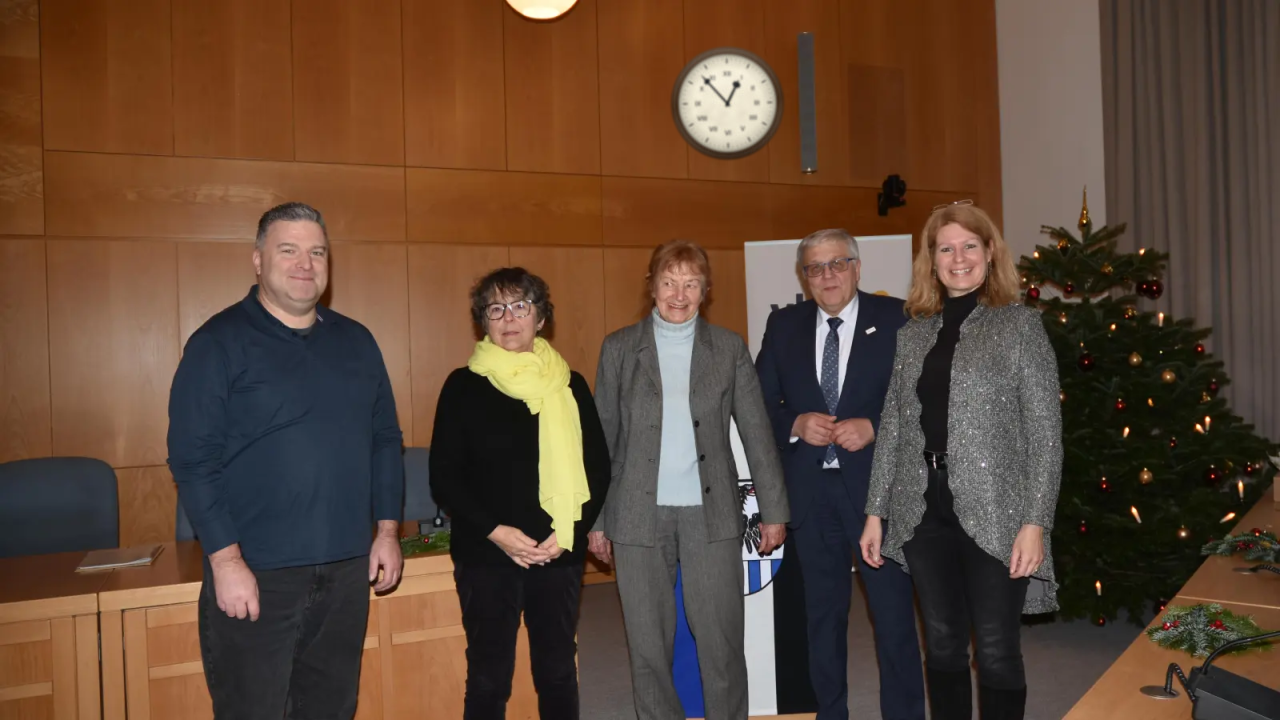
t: 12:53
